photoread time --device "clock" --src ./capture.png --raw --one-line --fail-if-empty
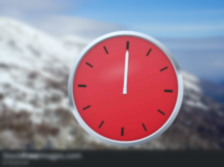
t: 12:00
